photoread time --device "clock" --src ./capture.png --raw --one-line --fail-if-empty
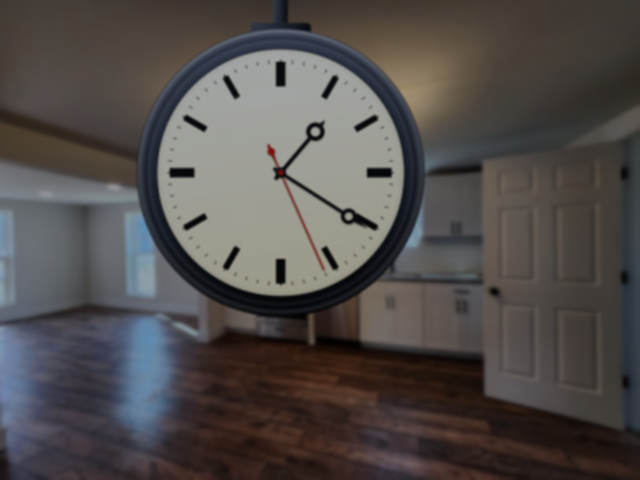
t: 1:20:26
